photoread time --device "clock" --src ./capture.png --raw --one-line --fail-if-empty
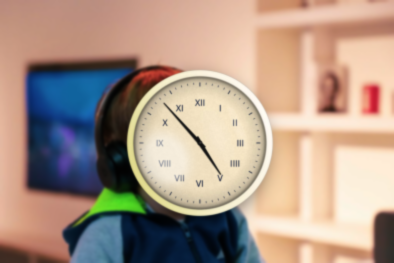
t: 4:53
